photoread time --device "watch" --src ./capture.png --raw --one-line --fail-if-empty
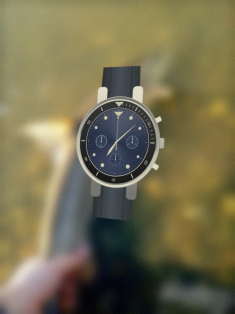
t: 7:08
